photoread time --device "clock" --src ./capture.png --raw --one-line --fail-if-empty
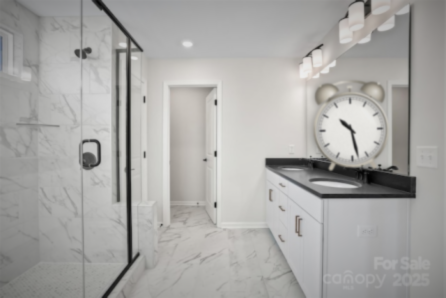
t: 10:28
